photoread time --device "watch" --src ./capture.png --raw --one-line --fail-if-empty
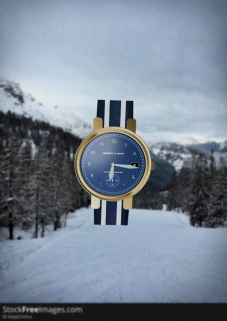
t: 6:16
